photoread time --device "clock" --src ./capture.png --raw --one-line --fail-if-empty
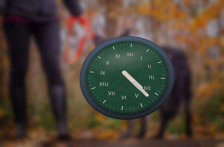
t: 4:22
